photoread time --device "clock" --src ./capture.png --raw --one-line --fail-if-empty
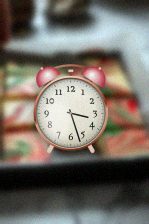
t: 3:27
